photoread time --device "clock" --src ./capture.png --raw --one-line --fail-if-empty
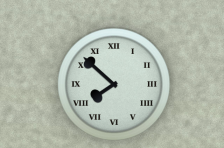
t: 7:52
